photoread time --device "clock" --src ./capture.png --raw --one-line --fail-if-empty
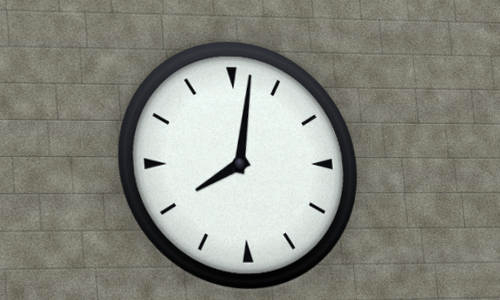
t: 8:02
